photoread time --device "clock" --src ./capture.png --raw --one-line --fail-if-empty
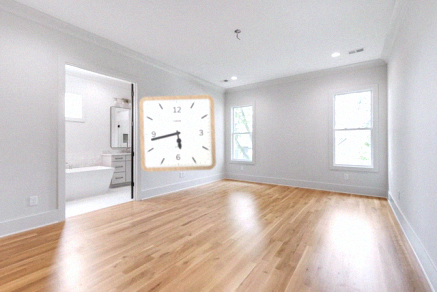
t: 5:43
